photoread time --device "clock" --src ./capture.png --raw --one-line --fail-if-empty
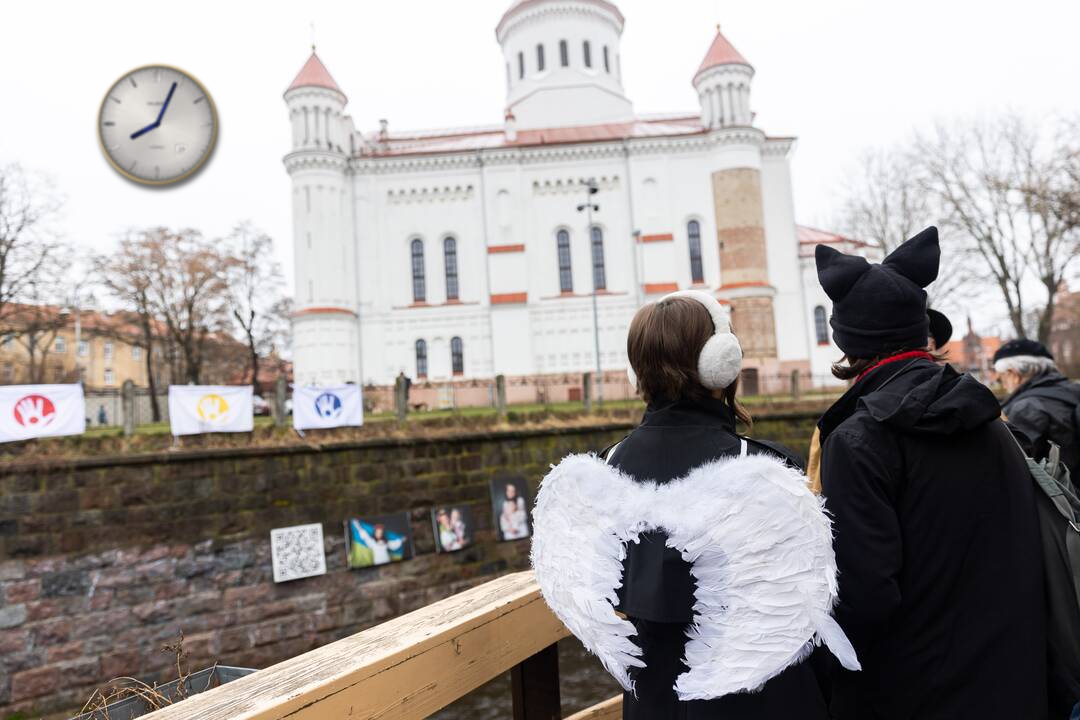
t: 8:04
